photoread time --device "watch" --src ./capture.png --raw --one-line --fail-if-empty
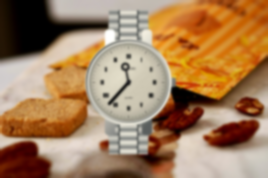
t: 11:37
